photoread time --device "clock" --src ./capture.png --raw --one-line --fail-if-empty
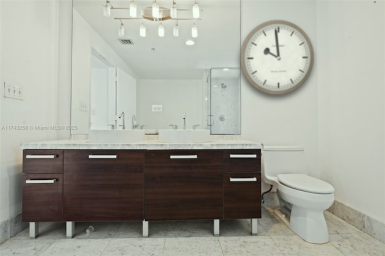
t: 9:59
